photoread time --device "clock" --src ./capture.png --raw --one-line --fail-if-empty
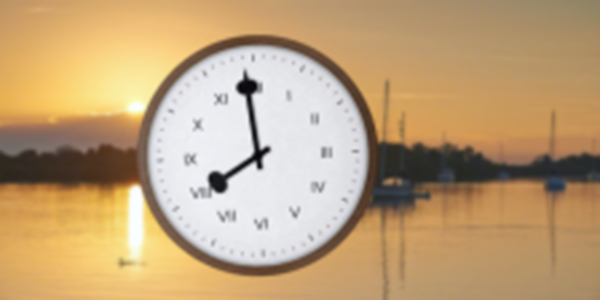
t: 7:59
